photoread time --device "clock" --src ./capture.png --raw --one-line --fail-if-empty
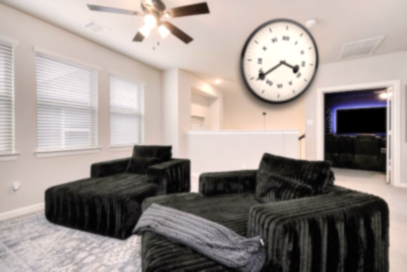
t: 3:39
